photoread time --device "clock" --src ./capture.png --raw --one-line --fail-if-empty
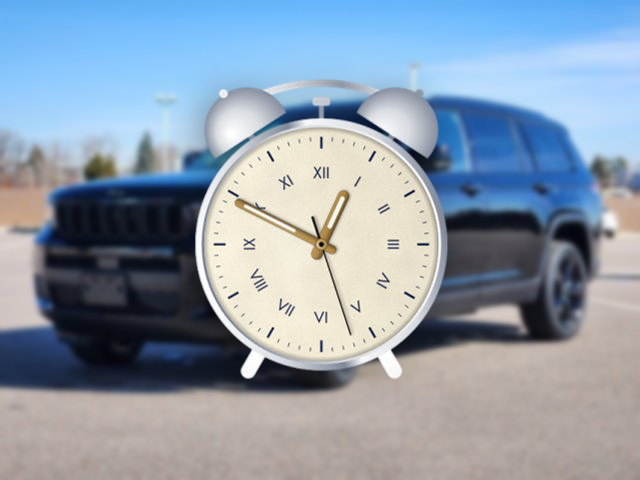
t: 12:49:27
